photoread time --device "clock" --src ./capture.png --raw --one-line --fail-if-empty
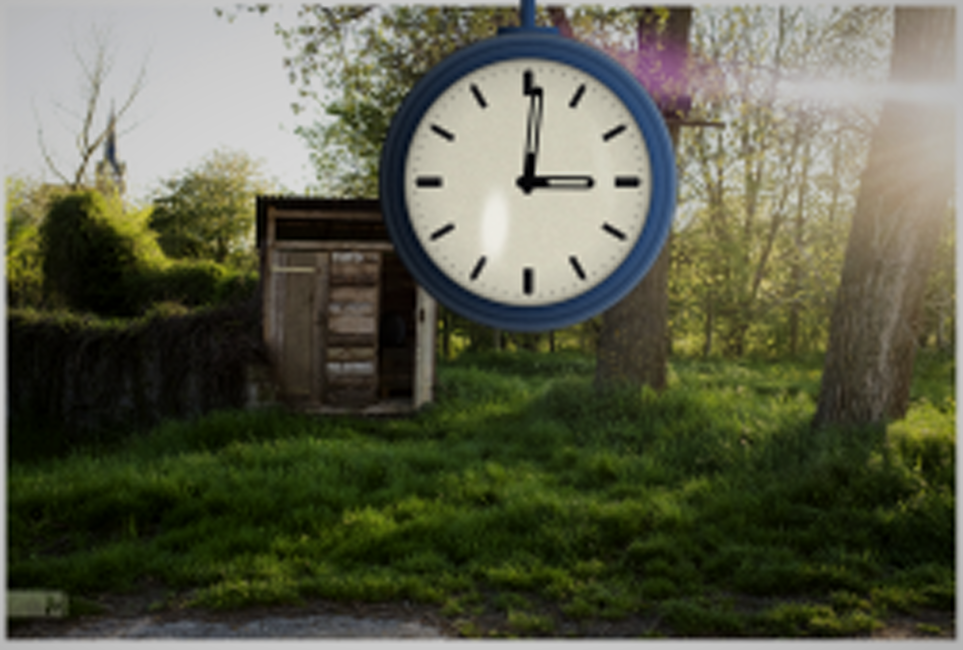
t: 3:01
